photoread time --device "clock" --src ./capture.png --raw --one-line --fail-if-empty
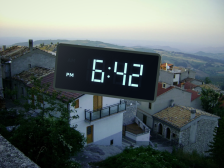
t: 6:42
